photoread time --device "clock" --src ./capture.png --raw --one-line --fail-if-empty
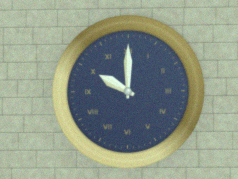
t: 10:00
